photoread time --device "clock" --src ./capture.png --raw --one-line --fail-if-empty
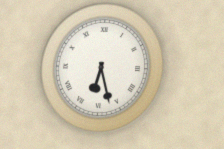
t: 6:27
